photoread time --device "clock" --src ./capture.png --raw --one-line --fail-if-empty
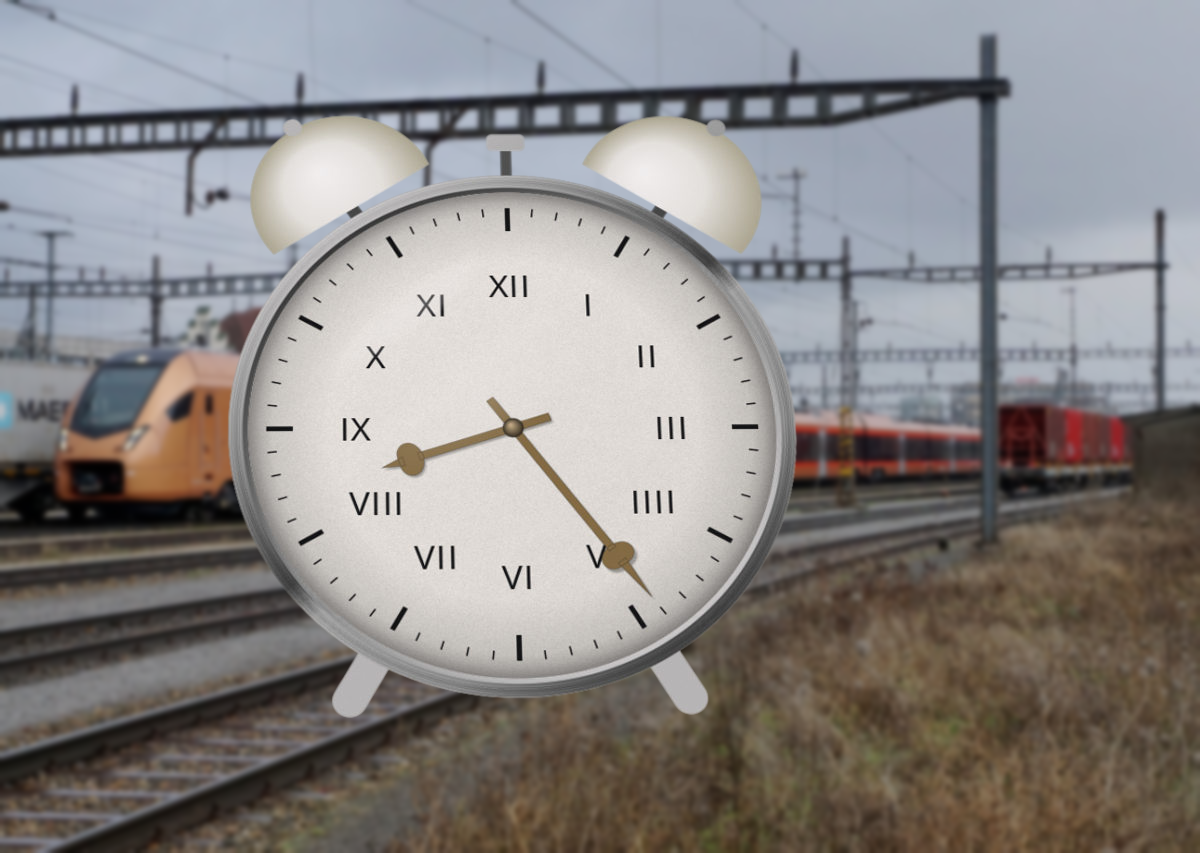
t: 8:24
